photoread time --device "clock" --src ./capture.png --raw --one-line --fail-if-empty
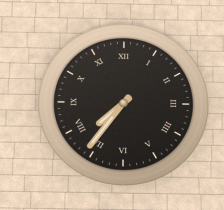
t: 7:36
